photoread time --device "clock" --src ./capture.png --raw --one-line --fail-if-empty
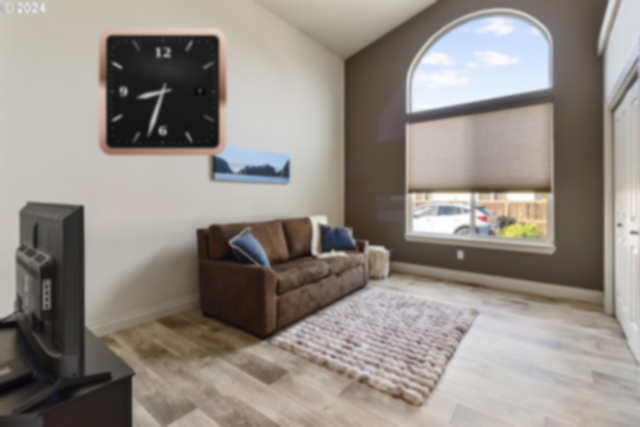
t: 8:33
